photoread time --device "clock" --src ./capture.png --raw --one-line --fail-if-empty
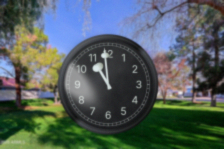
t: 10:59
